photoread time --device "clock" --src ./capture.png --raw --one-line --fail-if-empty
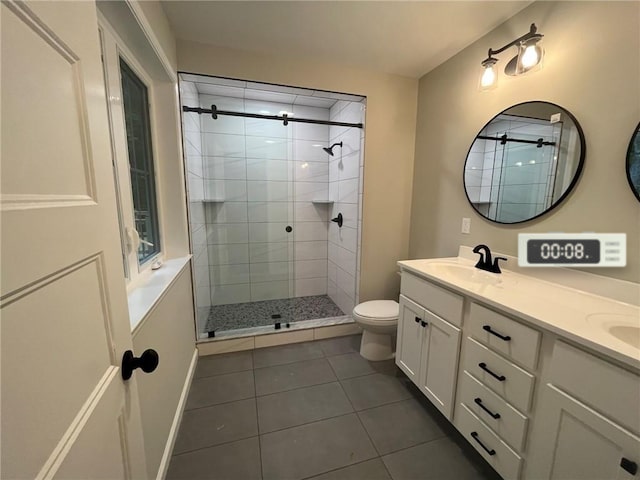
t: 0:08
